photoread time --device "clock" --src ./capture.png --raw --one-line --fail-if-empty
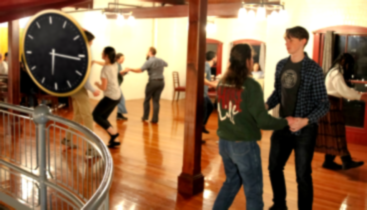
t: 6:16
